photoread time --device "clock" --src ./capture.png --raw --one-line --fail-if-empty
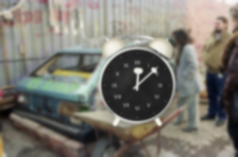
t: 12:08
